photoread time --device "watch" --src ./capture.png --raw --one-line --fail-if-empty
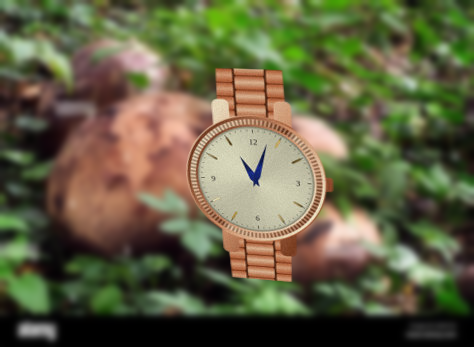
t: 11:03
